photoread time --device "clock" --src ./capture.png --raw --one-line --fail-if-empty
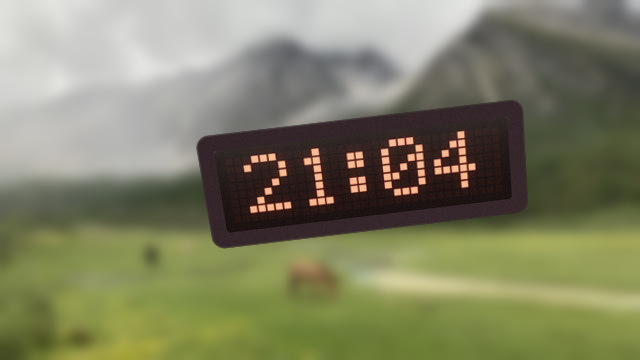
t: 21:04
